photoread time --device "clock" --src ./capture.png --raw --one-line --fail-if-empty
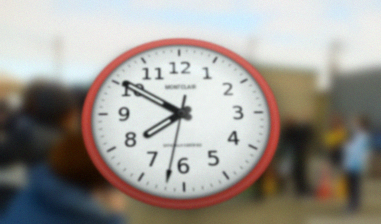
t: 7:50:32
